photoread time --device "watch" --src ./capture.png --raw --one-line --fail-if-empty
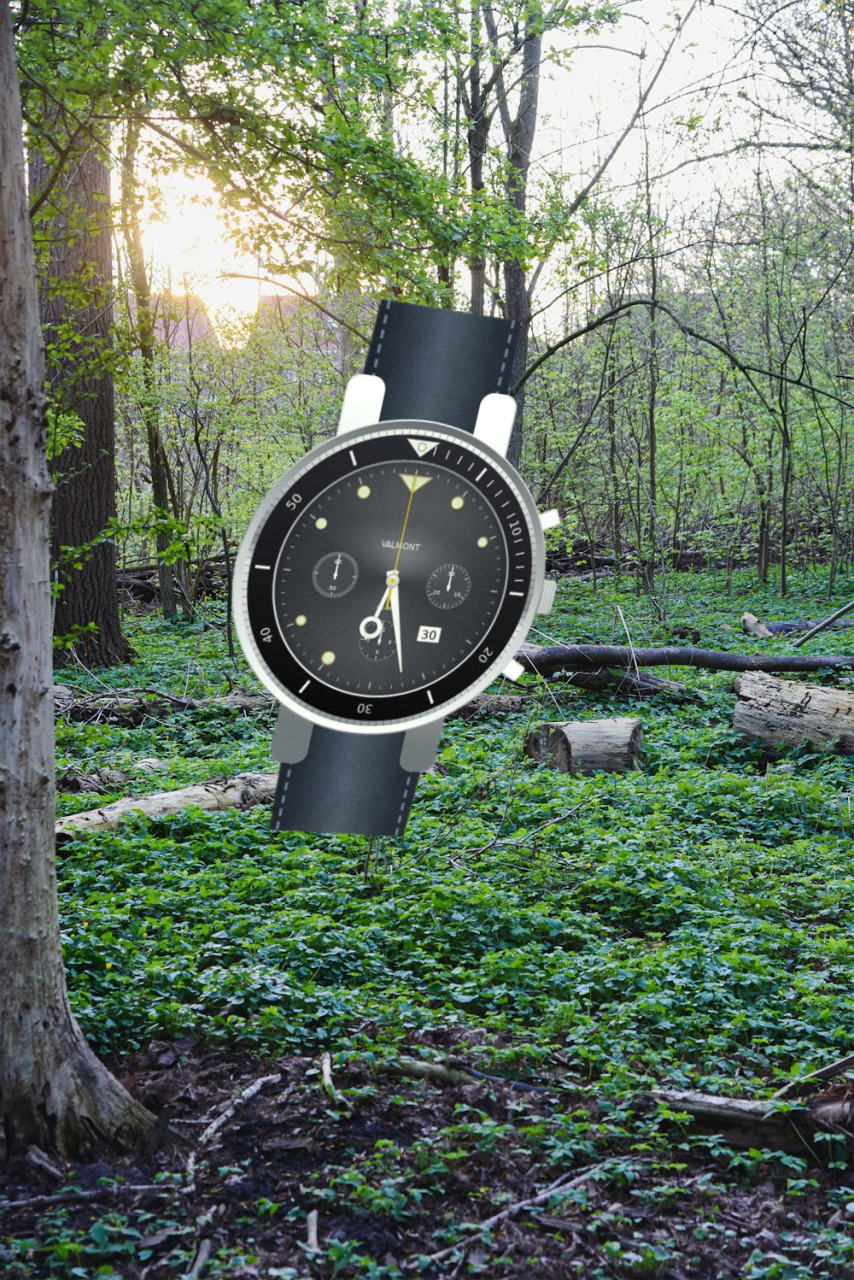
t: 6:27
